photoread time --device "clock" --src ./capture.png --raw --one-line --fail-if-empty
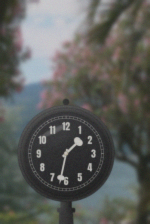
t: 1:32
